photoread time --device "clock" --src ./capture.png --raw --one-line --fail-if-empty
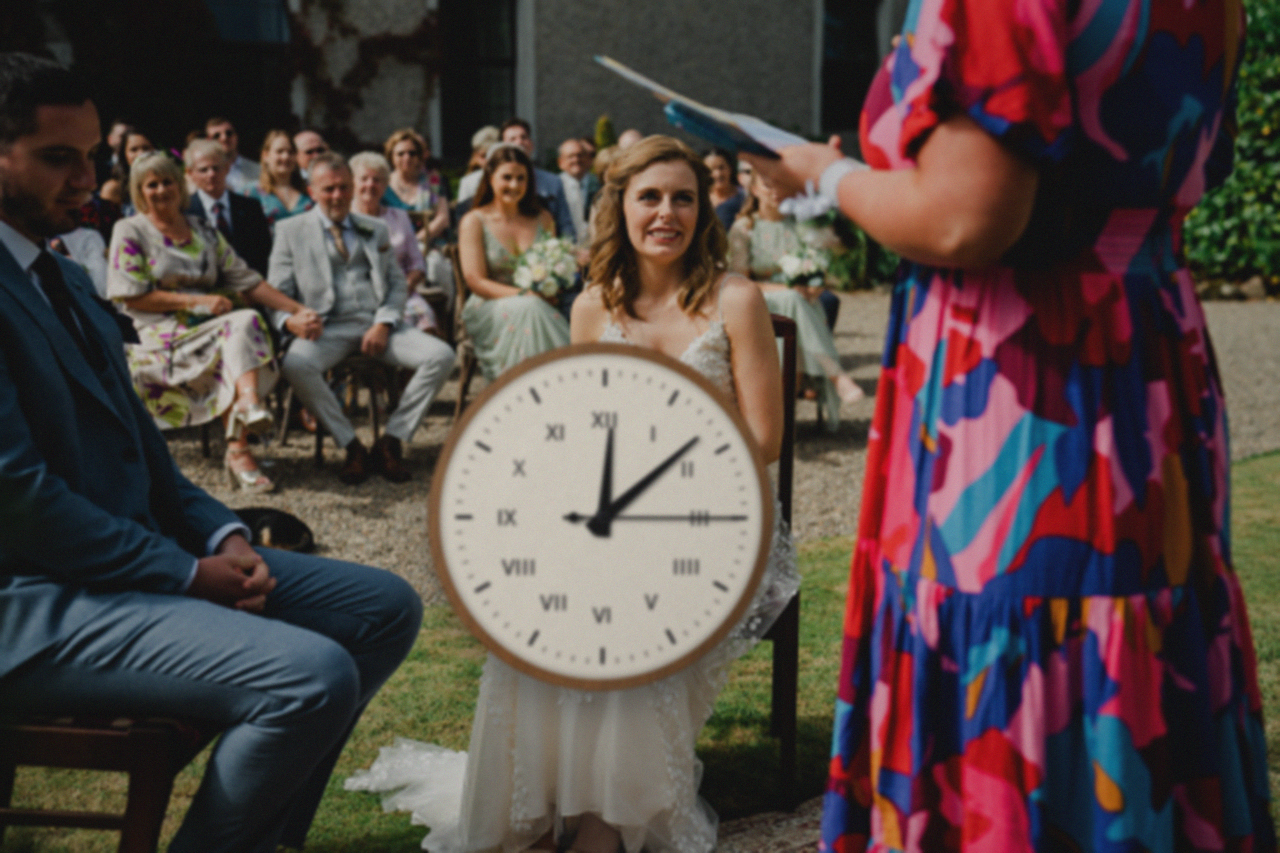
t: 12:08:15
